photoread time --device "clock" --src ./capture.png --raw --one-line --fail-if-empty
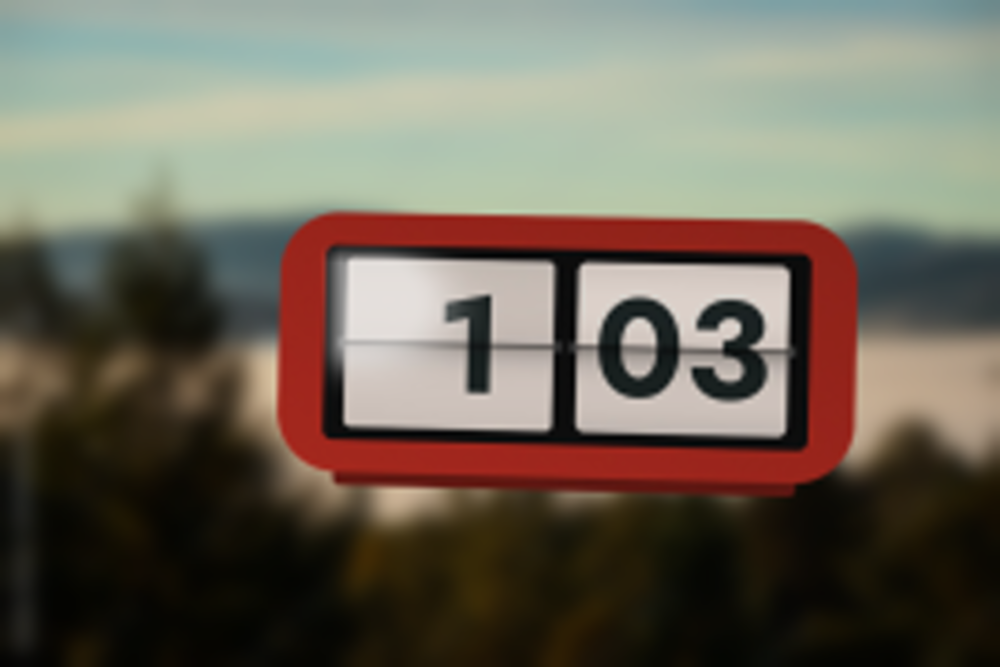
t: 1:03
